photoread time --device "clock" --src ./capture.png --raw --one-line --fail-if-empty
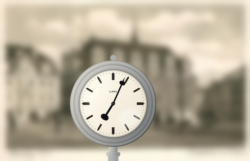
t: 7:04
